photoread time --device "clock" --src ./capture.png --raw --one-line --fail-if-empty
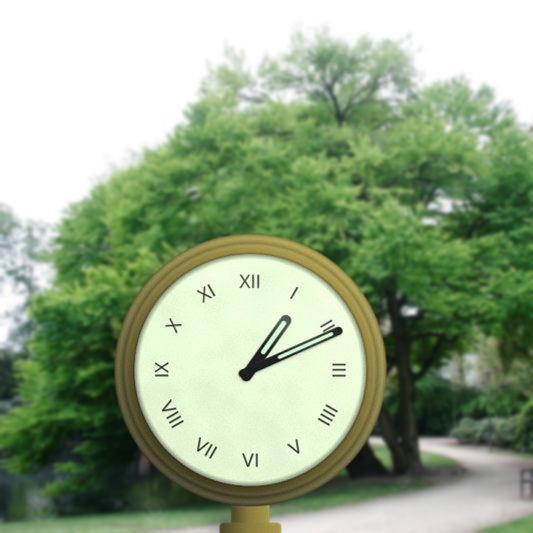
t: 1:11
